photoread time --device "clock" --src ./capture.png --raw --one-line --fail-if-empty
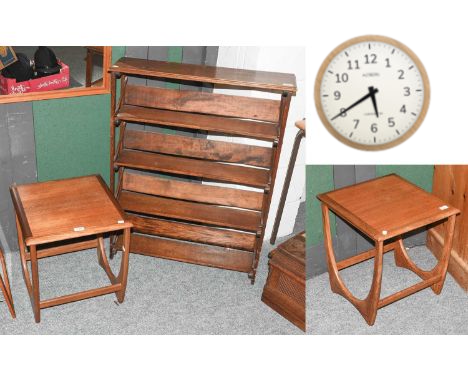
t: 5:40
